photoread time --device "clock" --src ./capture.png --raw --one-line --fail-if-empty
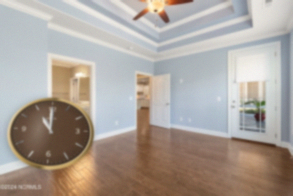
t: 11:00
